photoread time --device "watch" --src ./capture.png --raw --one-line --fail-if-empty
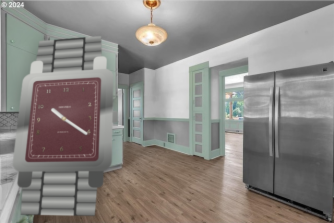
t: 10:21
